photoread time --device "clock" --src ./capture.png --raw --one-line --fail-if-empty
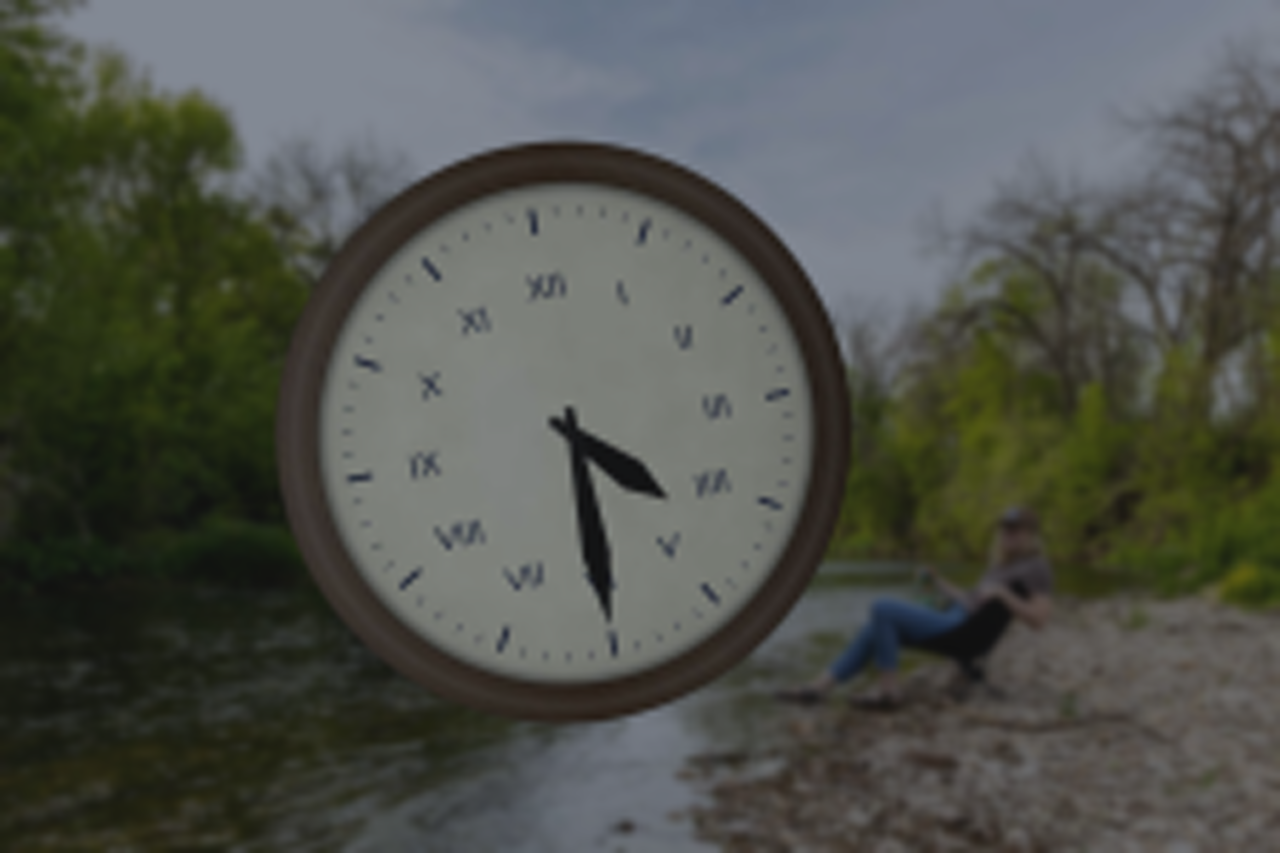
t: 4:30
